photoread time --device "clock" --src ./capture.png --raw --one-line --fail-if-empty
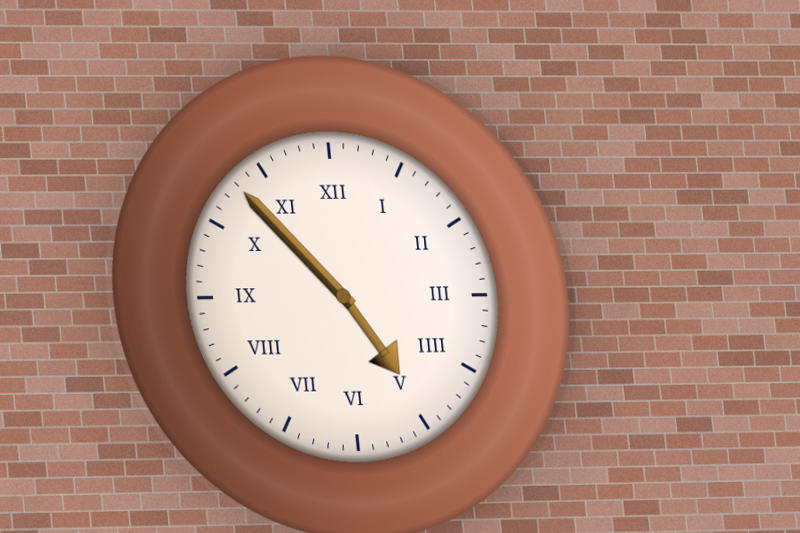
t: 4:53
